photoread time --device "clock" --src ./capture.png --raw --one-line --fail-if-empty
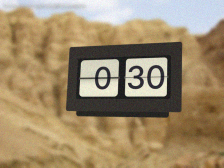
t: 0:30
